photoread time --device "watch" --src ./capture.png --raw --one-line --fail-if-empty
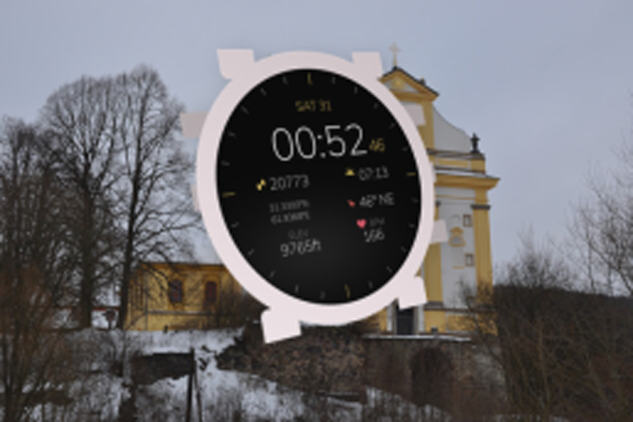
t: 0:52
